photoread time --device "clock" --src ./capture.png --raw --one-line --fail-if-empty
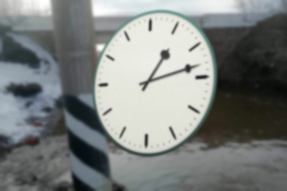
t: 1:13
